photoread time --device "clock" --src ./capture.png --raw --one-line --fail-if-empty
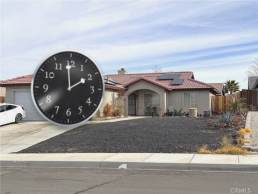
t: 1:59
